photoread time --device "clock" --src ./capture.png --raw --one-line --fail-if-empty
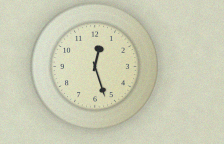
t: 12:27
